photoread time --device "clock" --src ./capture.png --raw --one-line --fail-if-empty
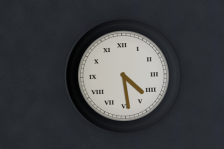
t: 4:29
